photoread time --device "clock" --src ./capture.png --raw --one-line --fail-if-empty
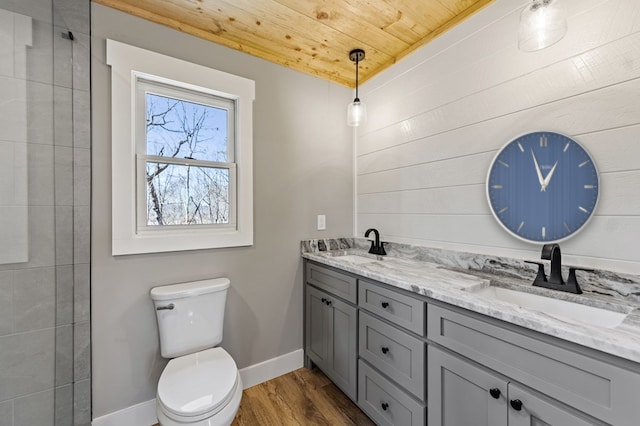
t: 12:57
